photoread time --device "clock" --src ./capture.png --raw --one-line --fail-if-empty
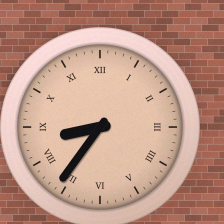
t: 8:36
